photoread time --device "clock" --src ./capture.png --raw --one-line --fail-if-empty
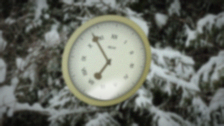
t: 6:53
